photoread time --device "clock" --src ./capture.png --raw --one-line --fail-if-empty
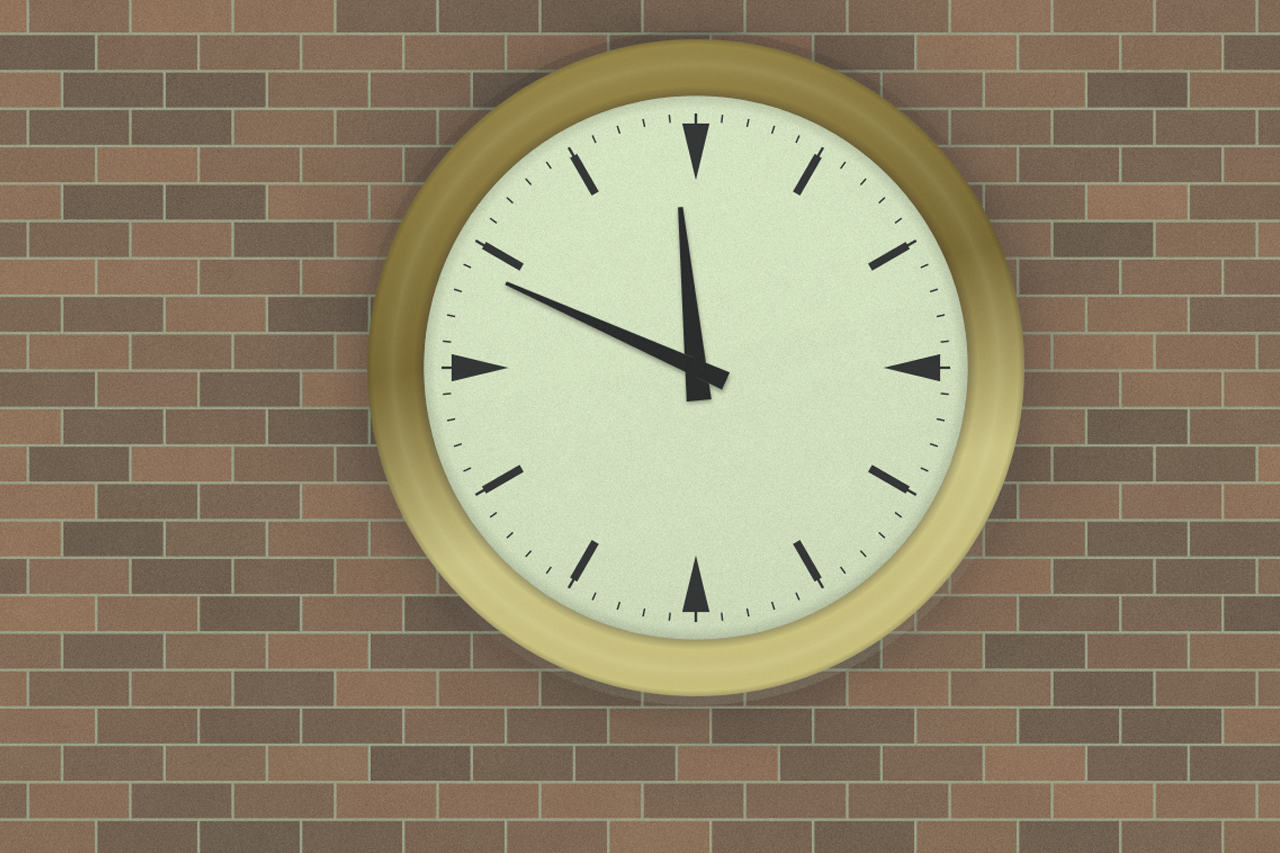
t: 11:49
